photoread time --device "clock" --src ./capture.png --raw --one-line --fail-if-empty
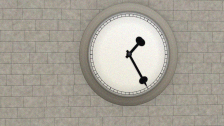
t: 1:25
